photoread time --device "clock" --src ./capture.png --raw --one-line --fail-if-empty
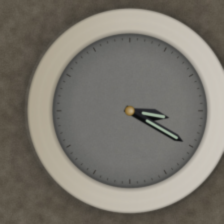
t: 3:20
